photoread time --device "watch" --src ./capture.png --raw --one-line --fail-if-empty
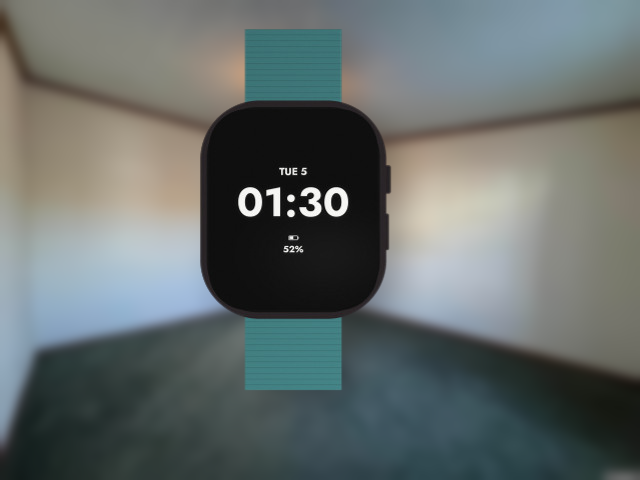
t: 1:30
